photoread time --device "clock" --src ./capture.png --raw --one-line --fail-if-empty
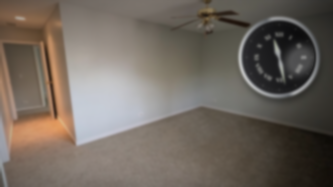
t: 11:28
